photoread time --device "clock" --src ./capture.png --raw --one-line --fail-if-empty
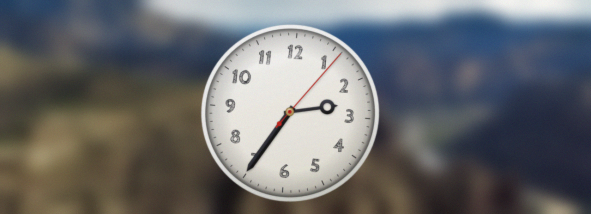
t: 2:35:06
